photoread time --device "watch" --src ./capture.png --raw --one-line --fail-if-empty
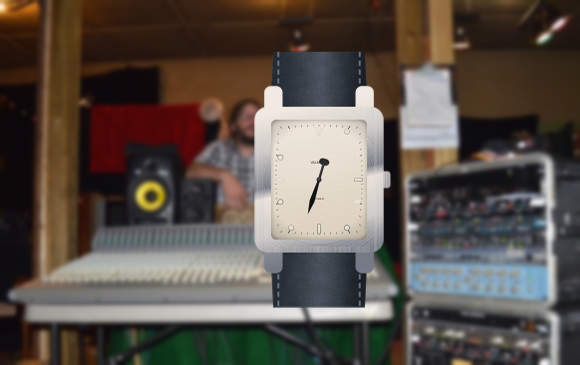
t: 12:33
